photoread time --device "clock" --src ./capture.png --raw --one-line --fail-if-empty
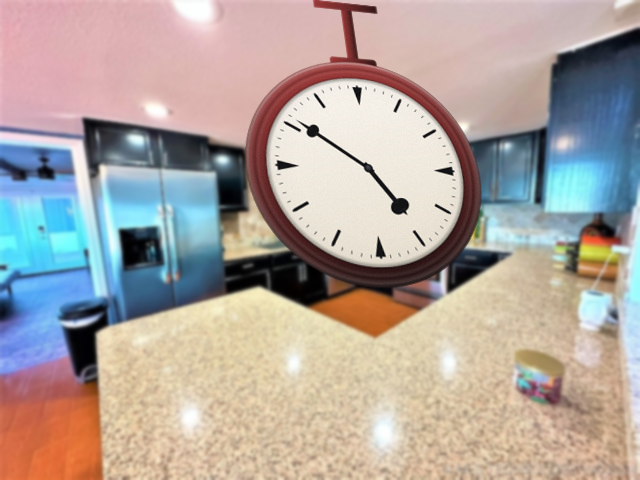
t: 4:51
